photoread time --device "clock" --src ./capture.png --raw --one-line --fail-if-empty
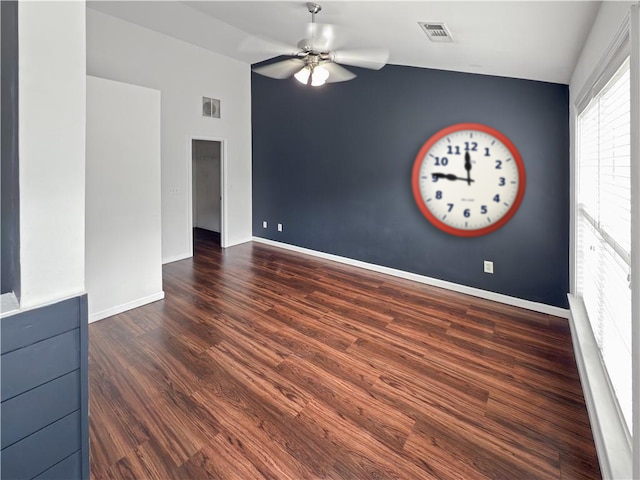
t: 11:46
